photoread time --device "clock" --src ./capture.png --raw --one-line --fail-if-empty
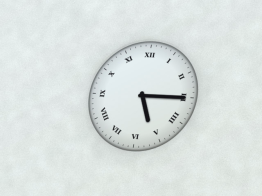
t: 5:15
